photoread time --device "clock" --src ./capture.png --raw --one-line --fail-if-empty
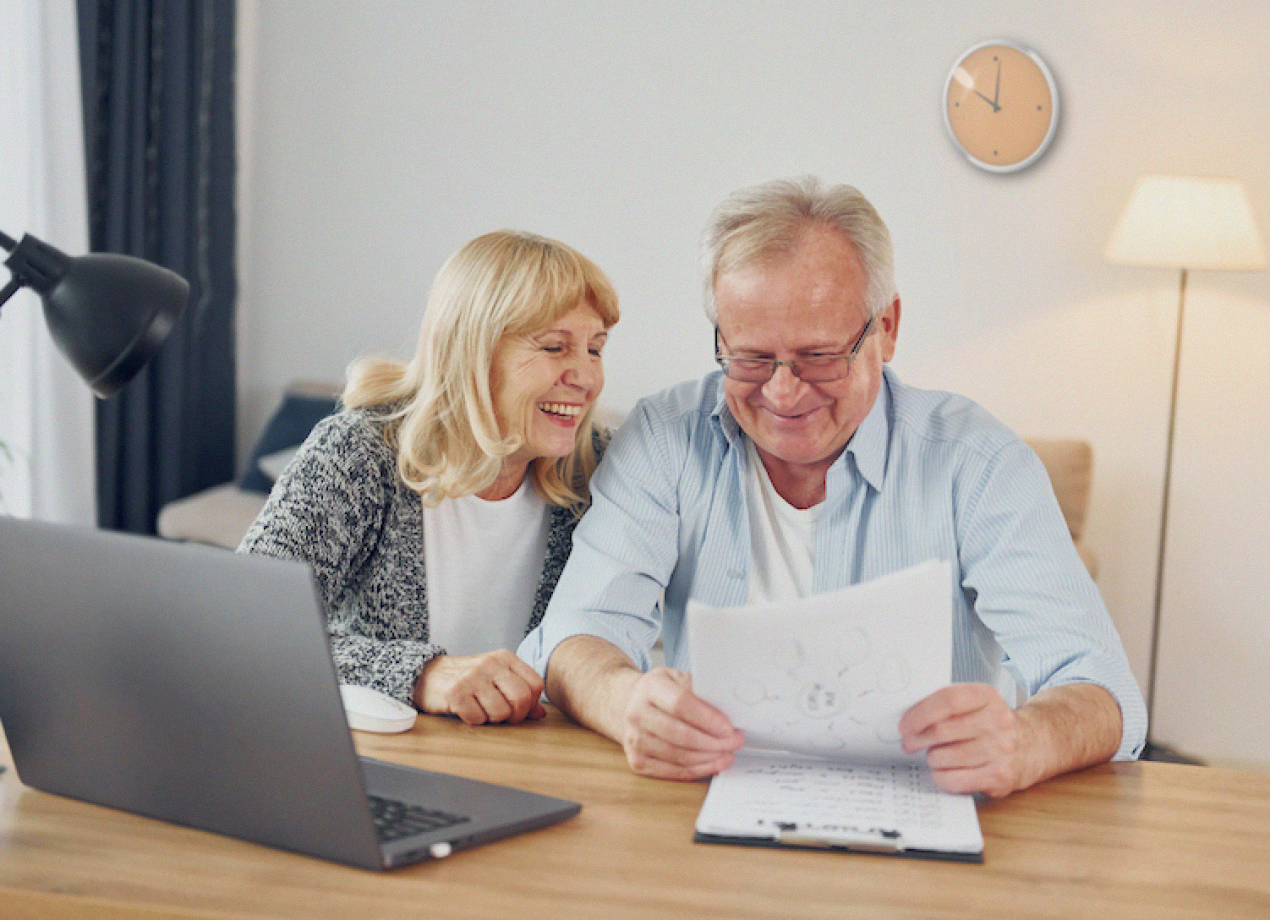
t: 10:01
